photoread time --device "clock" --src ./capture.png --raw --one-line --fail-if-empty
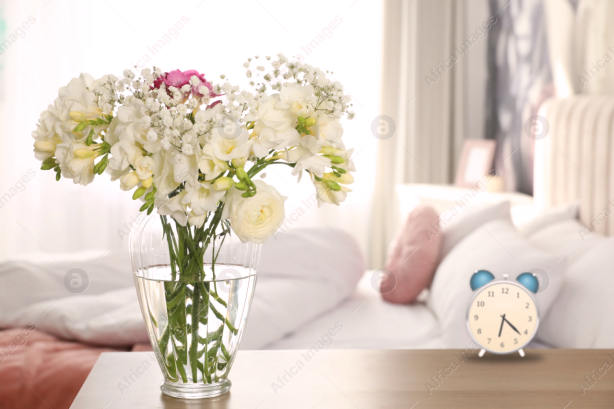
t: 6:22
